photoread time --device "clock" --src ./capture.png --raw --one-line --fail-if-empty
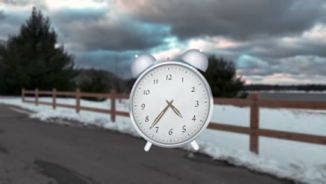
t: 4:37
